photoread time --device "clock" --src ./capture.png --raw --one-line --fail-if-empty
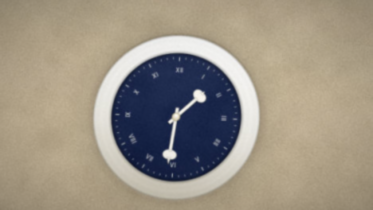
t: 1:31
